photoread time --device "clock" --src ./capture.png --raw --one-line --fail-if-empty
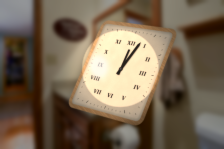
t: 12:03
